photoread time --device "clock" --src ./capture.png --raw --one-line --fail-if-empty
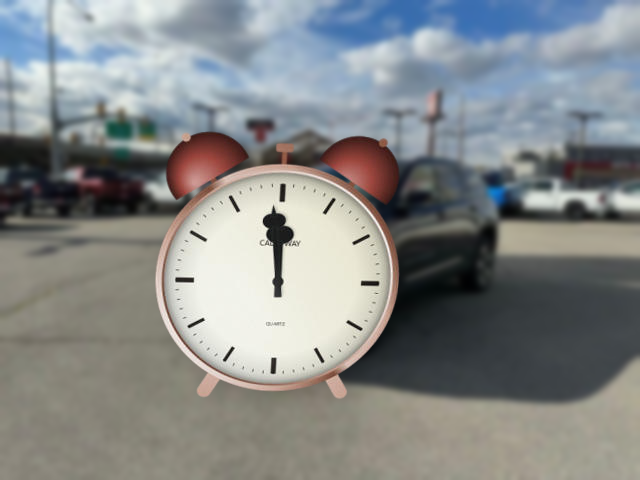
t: 11:59
